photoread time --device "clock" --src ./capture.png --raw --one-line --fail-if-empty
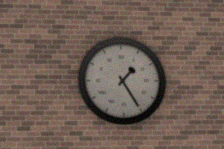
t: 1:25
